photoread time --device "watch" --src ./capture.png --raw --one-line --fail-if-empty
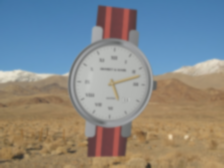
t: 5:12
